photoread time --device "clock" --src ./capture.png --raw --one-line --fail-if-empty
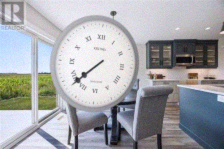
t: 7:38
